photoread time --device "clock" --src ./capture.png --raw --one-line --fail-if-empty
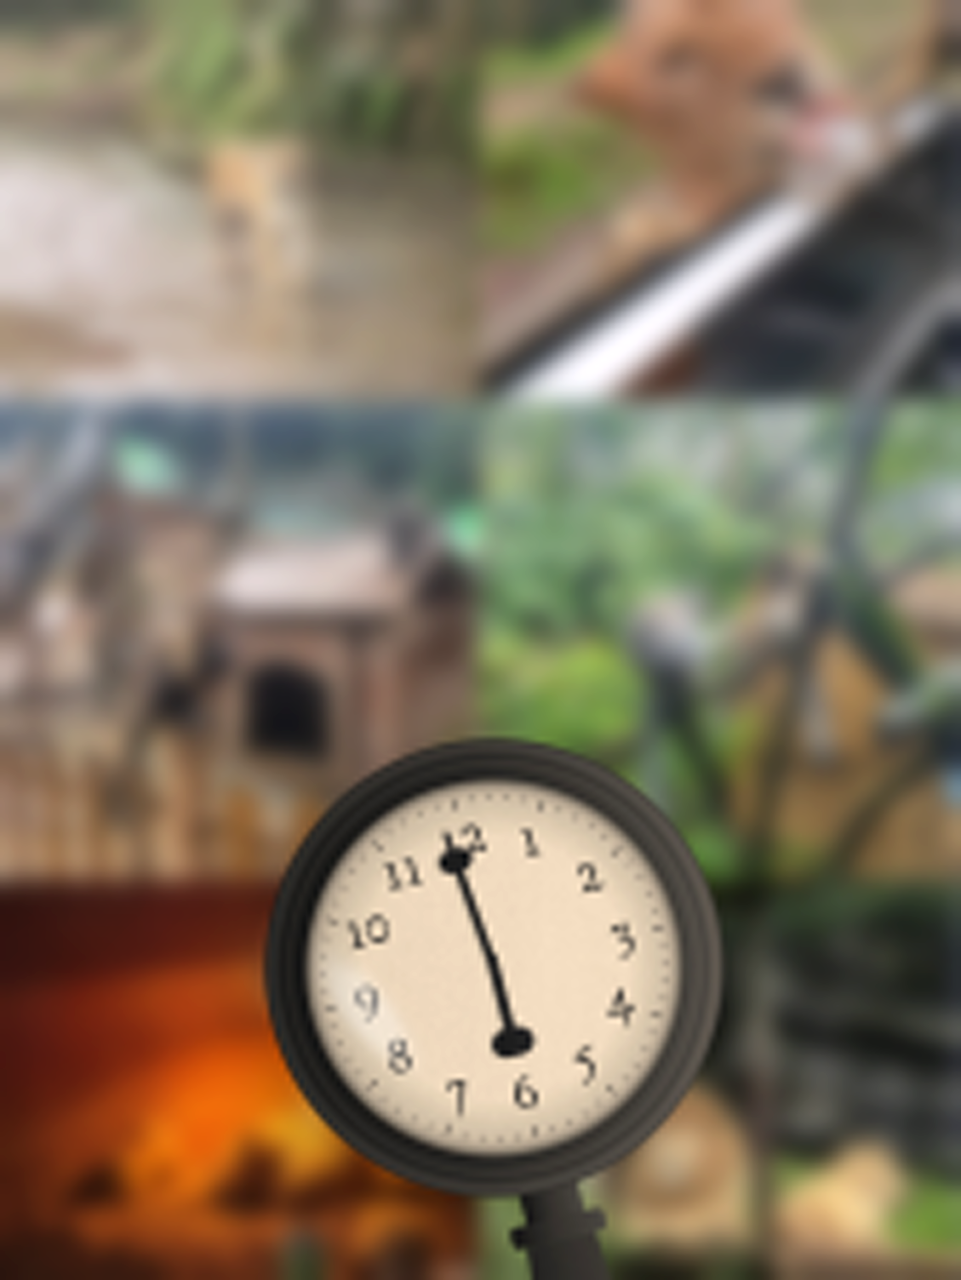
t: 5:59
